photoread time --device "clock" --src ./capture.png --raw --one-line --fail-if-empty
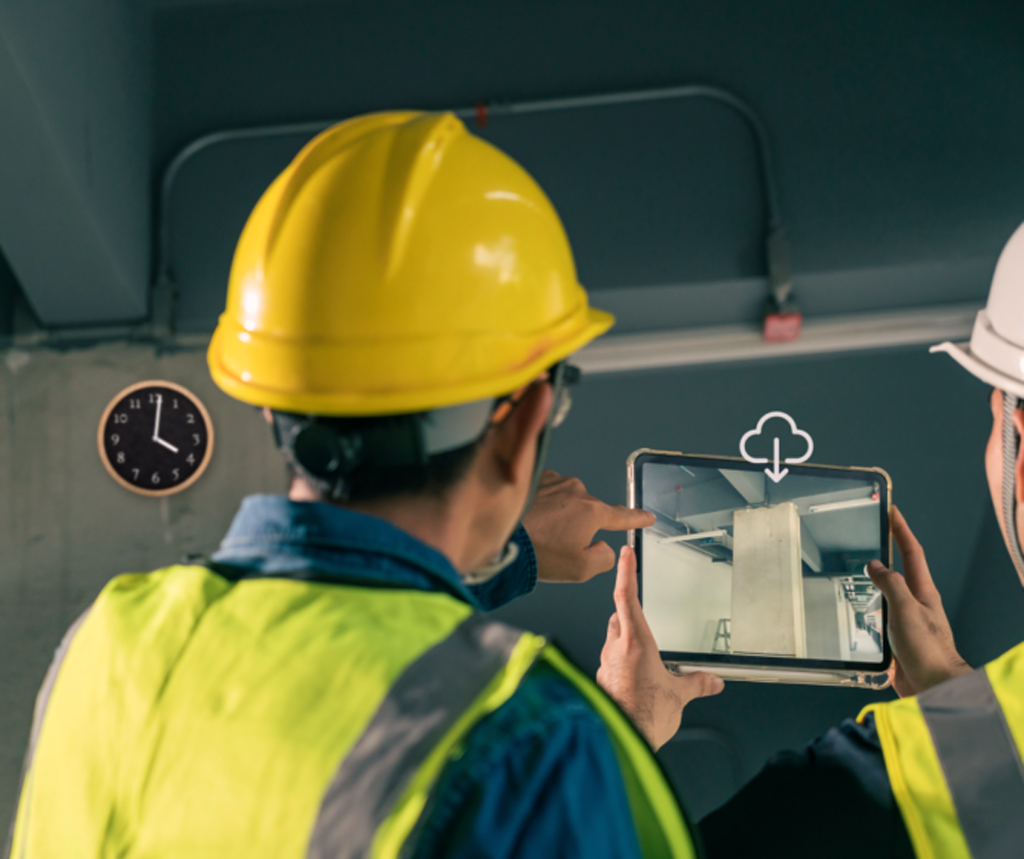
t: 4:01
